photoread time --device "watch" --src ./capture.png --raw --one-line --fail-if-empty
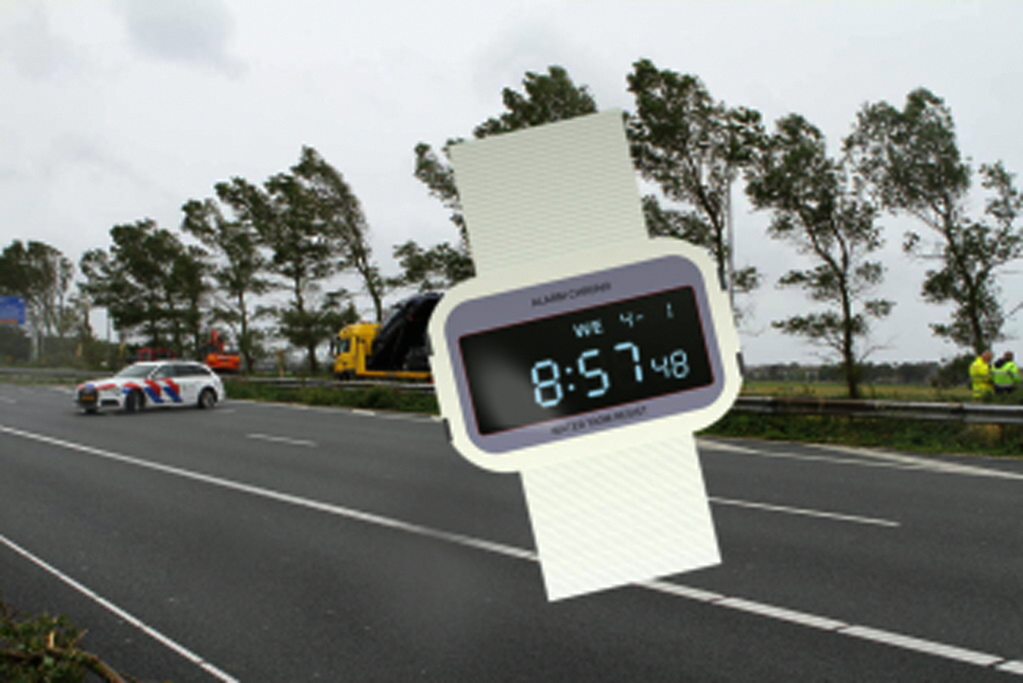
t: 8:57:48
